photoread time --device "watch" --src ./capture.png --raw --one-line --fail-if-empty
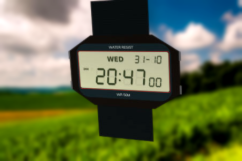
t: 20:47:00
